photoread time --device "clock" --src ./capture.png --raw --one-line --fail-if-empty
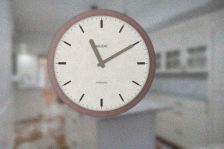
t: 11:10
